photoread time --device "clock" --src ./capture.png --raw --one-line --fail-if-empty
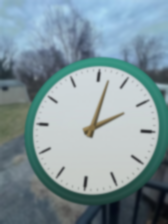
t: 2:02
